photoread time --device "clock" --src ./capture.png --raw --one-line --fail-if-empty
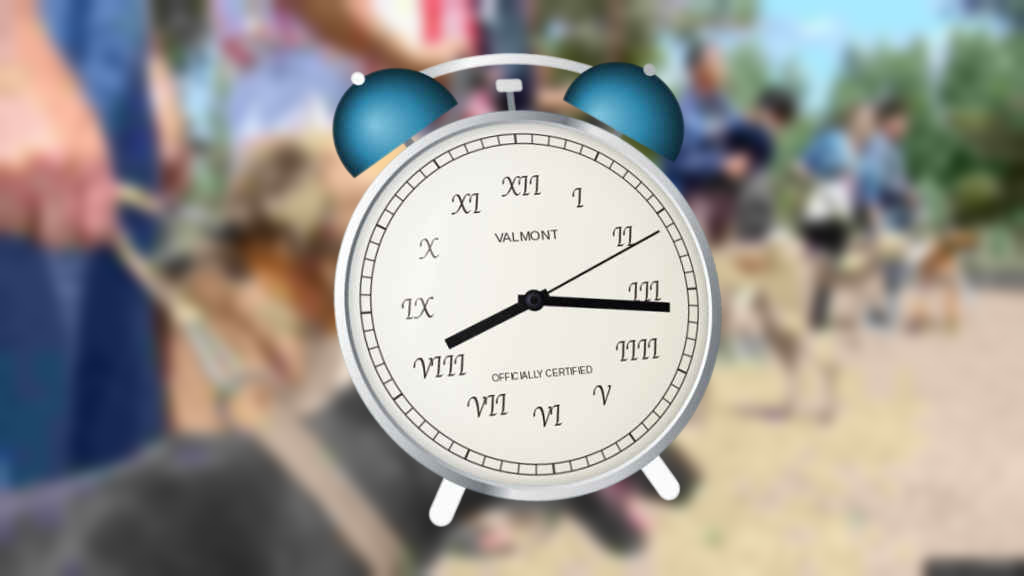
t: 8:16:11
